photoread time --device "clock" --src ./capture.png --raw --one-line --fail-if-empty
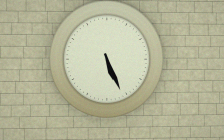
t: 5:26
